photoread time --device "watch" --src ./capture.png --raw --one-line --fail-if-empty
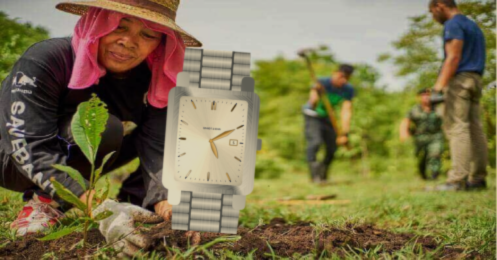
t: 5:10
